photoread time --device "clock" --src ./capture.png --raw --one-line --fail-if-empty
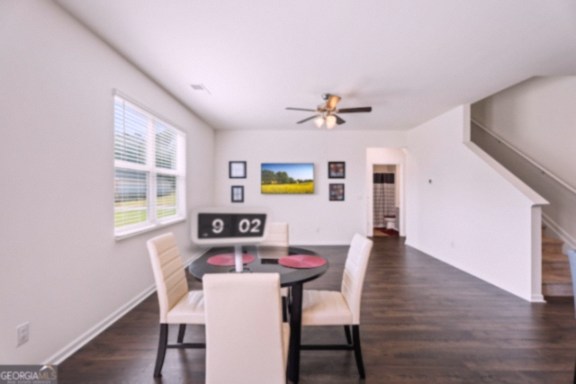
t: 9:02
